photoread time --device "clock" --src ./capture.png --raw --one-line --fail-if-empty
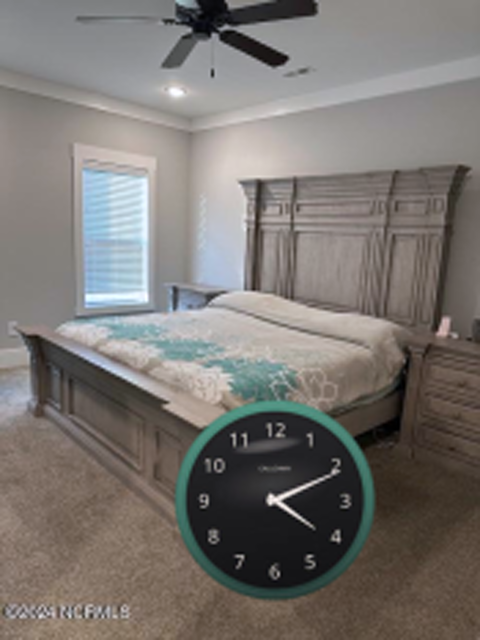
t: 4:11
